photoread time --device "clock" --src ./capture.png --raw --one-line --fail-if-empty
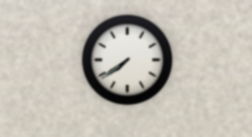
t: 7:39
